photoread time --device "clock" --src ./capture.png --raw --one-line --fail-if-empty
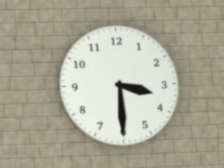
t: 3:30
